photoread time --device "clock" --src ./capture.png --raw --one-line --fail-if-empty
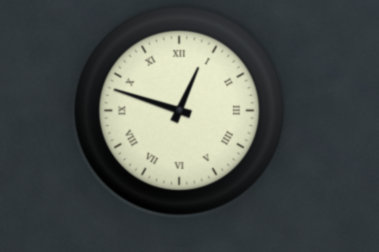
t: 12:48
